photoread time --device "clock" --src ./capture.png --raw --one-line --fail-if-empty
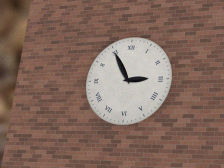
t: 2:55
